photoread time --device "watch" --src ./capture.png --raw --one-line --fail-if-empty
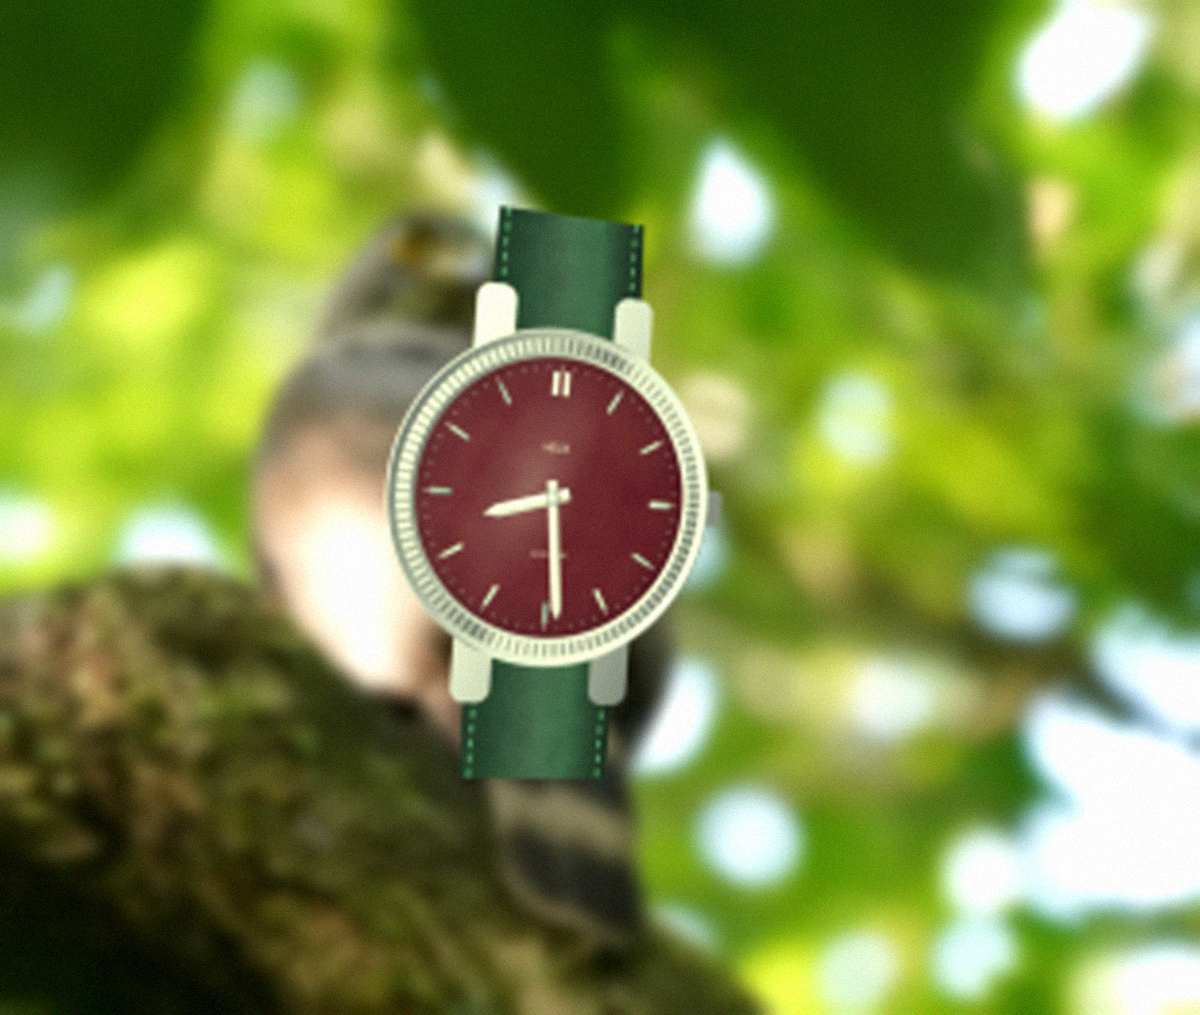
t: 8:29
